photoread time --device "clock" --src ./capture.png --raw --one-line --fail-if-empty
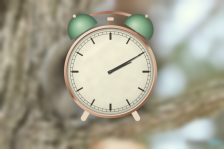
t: 2:10
